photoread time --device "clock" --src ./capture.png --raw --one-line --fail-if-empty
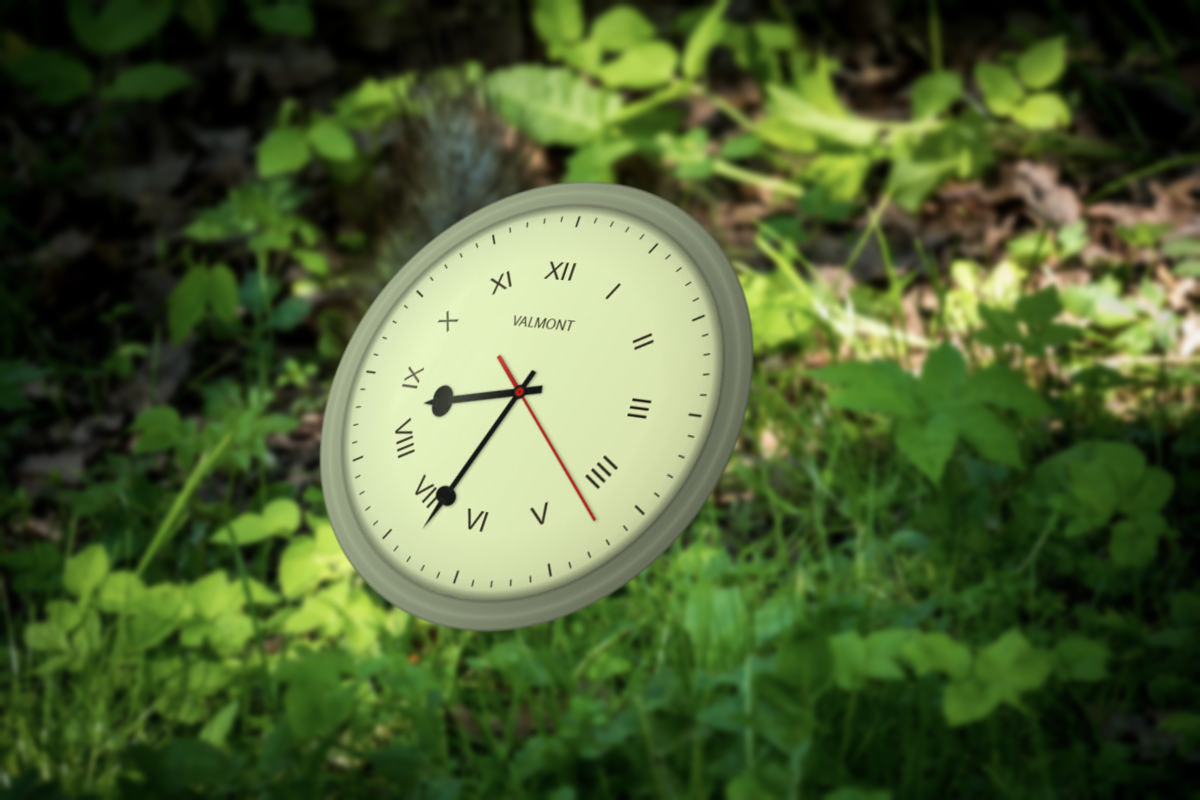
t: 8:33:22
